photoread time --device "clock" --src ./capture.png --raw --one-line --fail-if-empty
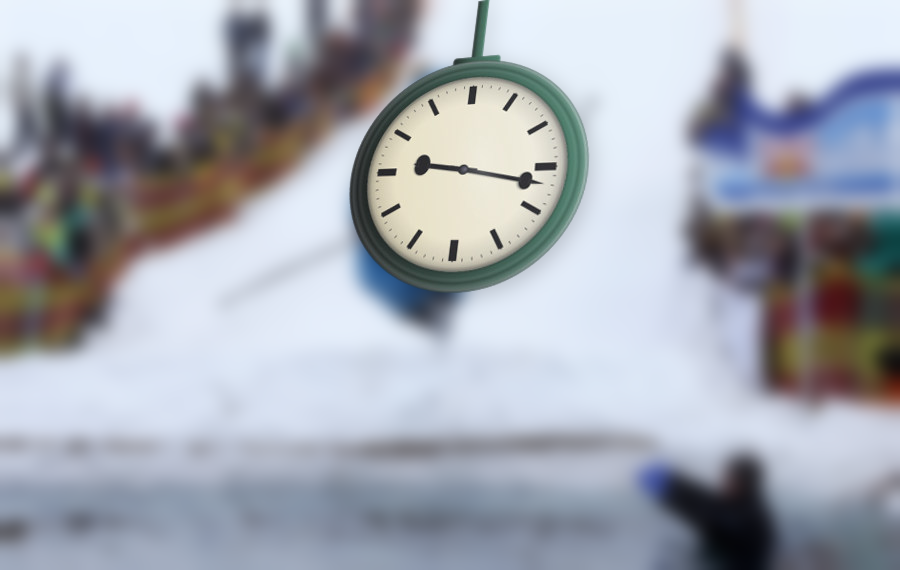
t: 9:17
